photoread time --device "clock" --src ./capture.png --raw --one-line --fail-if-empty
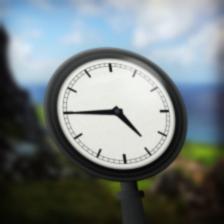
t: 4:45
